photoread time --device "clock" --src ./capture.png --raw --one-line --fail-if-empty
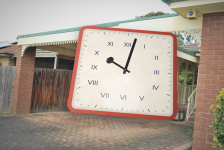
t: 10:02
